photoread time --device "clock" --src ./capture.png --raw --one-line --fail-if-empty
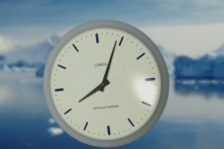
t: 8:04
